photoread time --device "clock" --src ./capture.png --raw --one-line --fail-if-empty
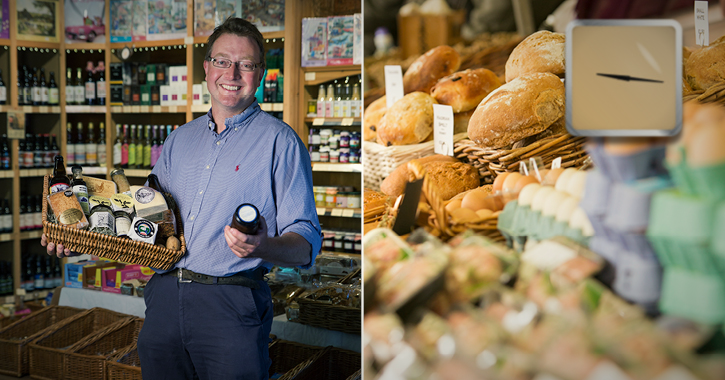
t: 9:16
